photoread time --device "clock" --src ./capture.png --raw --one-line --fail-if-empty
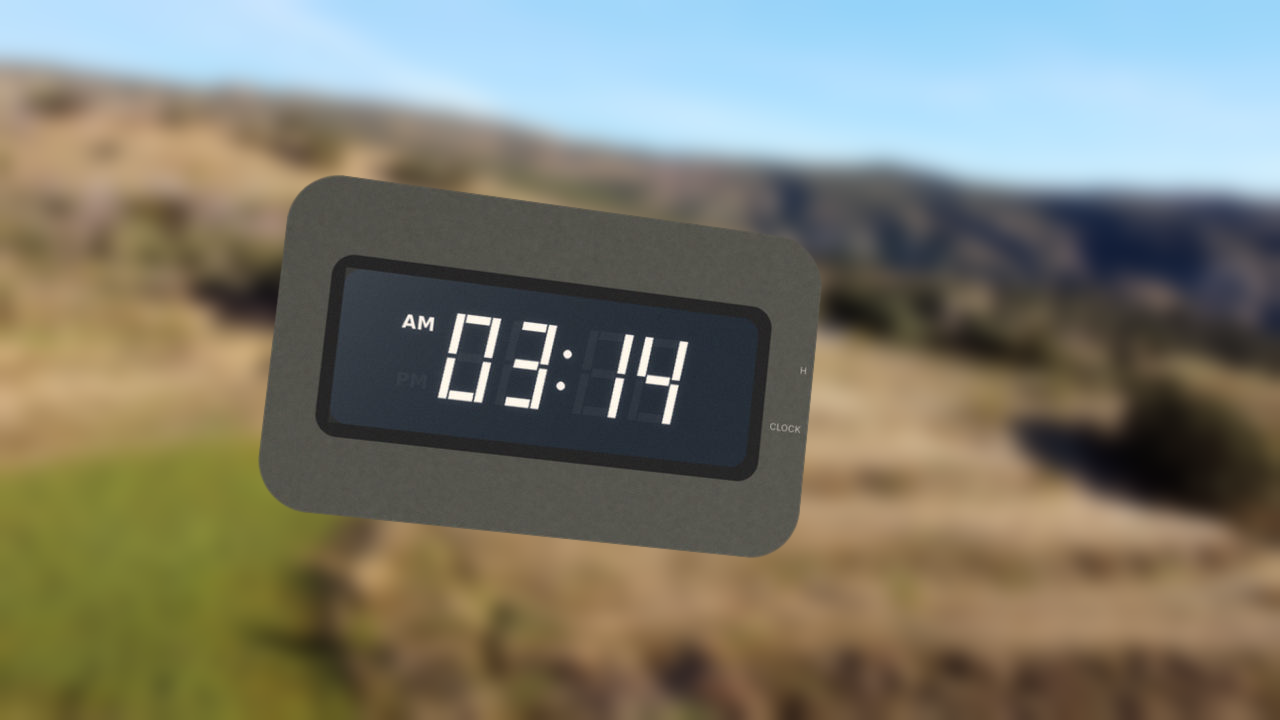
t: 3:14
